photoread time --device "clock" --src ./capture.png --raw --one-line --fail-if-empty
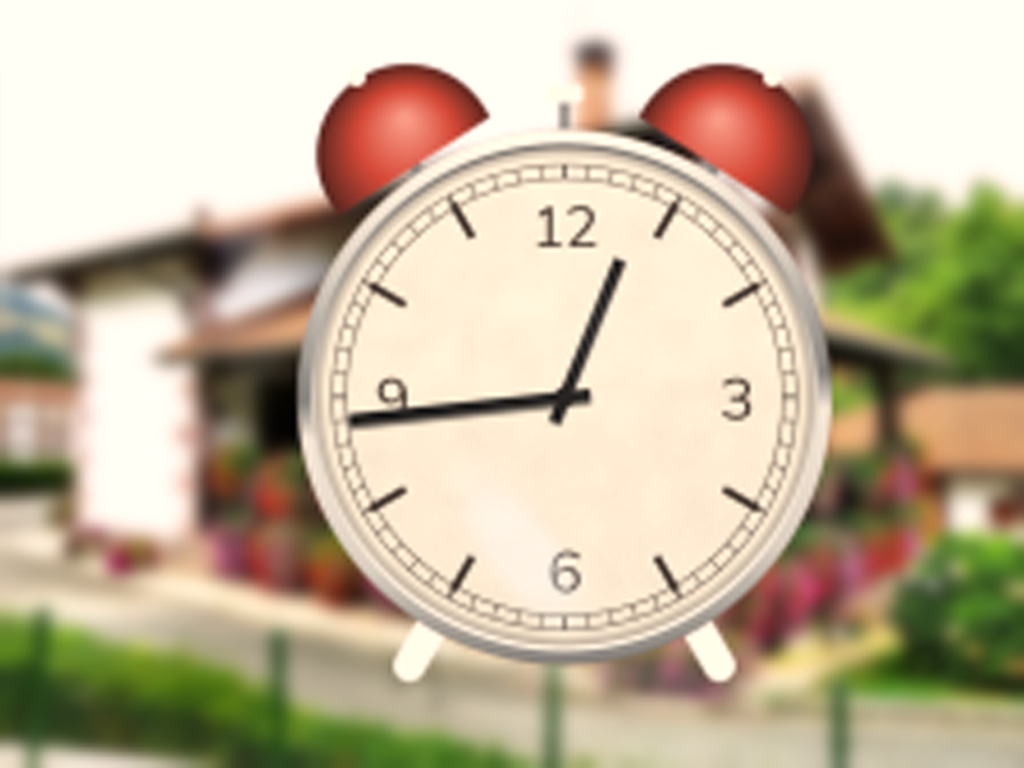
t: 12:44
